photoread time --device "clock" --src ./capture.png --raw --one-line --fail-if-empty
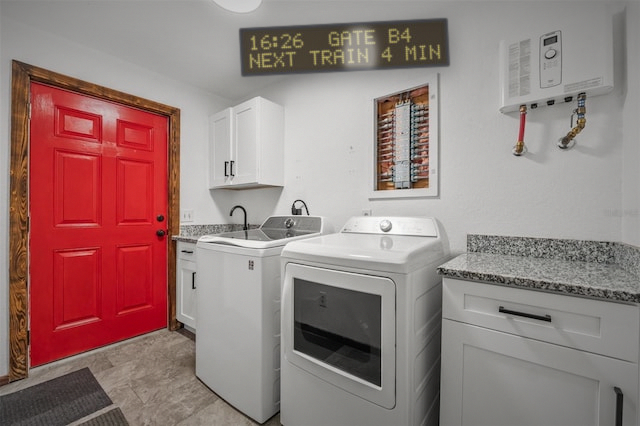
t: 16:26
